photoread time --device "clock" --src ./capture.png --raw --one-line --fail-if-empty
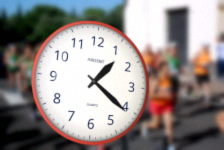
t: 1:21
